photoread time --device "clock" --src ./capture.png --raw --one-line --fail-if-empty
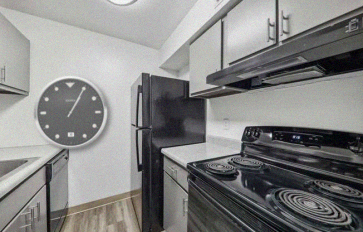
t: 1:05
